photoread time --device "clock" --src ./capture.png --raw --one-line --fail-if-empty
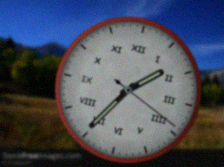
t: 1:35:19
